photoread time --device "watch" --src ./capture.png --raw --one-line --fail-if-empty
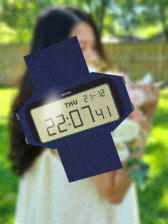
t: 22:07:41
